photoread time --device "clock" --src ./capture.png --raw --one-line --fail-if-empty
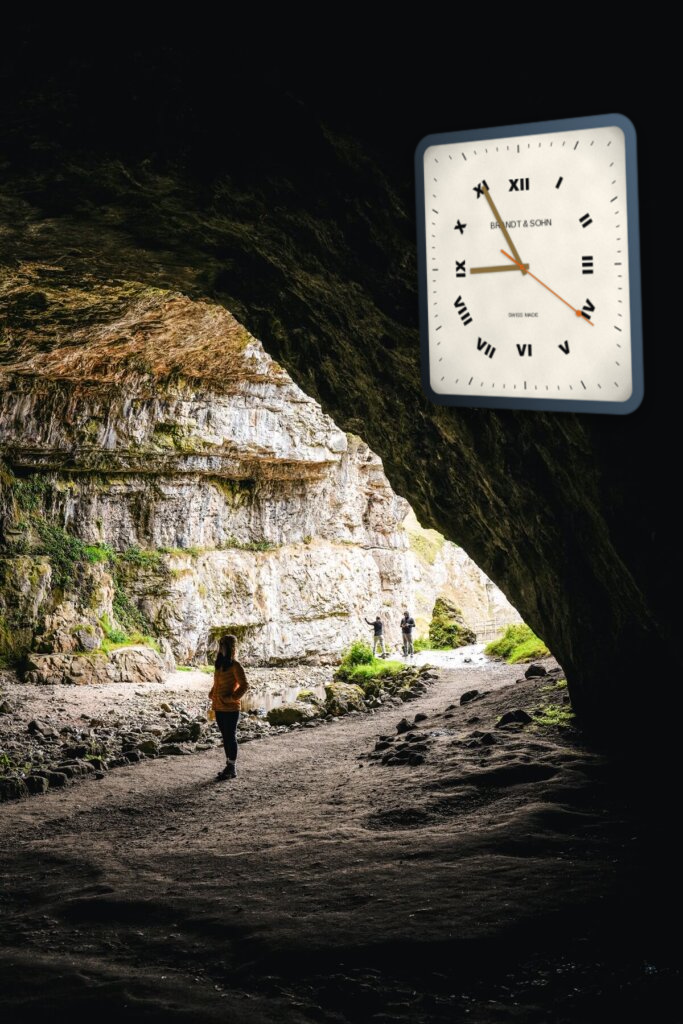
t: 8:55:21
